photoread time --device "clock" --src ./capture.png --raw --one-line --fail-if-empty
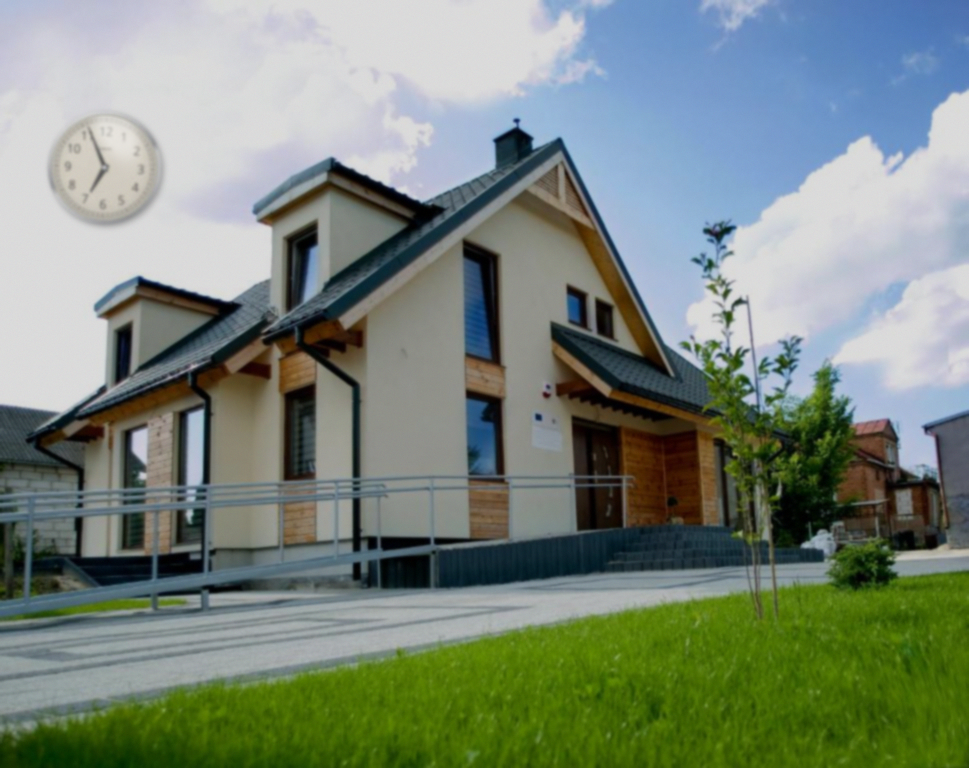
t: 6:56
